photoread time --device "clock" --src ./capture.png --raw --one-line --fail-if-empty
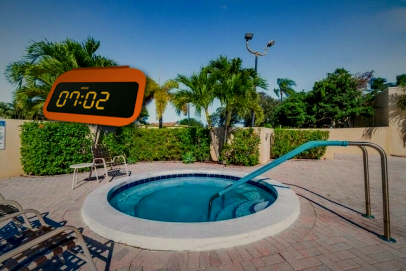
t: 7:02
